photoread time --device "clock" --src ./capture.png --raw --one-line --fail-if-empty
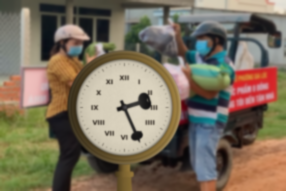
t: 2:26
